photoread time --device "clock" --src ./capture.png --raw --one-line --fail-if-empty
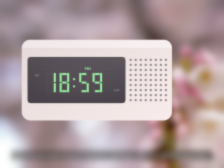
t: 18:59
